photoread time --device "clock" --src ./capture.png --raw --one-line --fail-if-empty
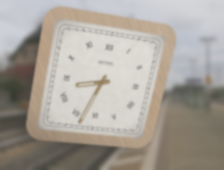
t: 8:33
